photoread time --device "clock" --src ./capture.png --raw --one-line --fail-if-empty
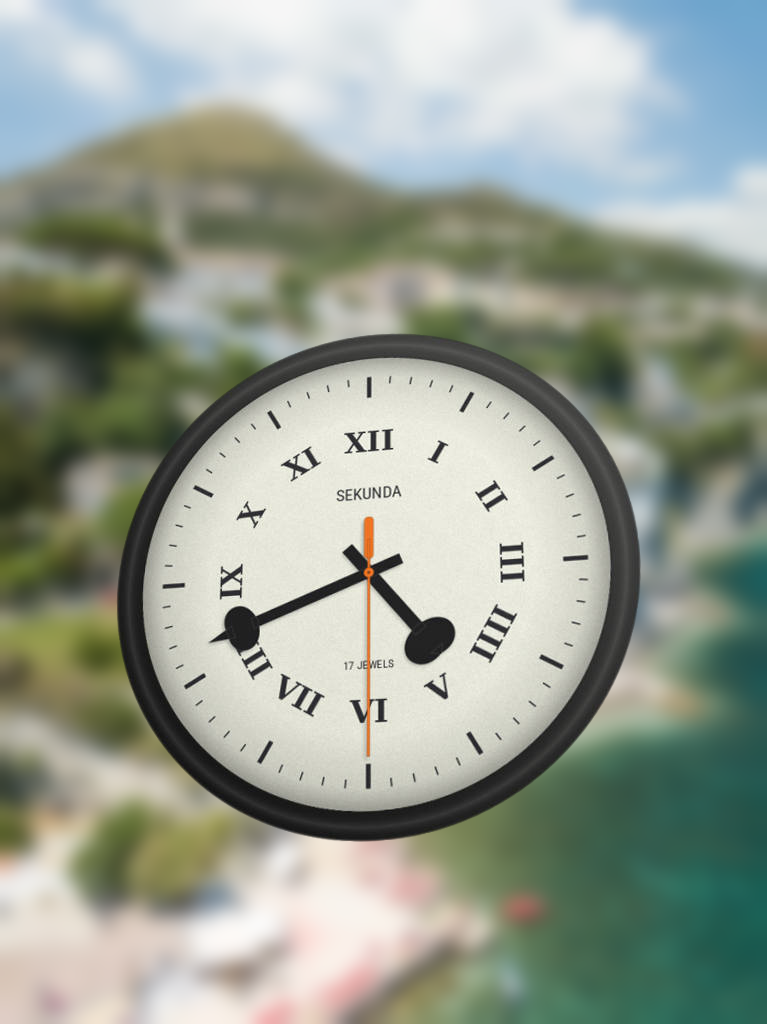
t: 4:41:30
